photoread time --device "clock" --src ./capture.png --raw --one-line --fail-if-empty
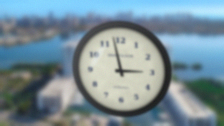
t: 2:58
